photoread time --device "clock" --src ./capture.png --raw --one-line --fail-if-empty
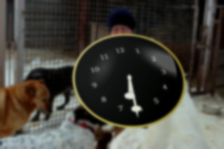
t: 6:31
